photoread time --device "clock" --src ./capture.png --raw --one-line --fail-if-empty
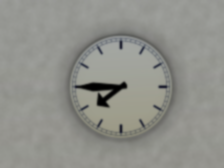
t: 7:45
